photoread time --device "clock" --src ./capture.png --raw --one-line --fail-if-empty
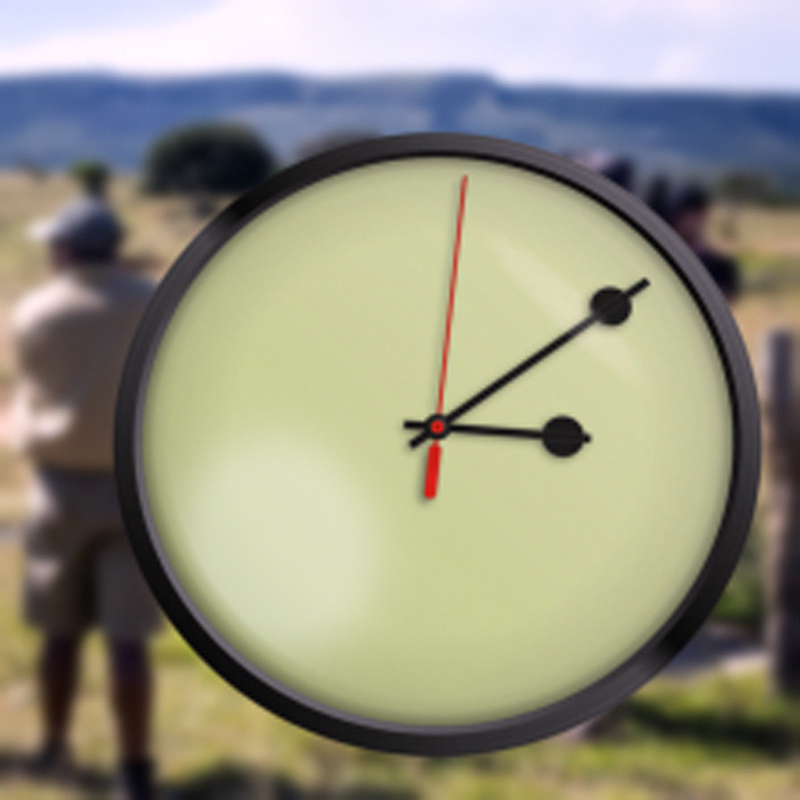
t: 3:09:01
